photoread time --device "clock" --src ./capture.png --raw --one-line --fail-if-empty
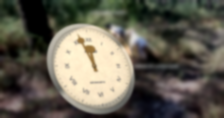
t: 11:57
